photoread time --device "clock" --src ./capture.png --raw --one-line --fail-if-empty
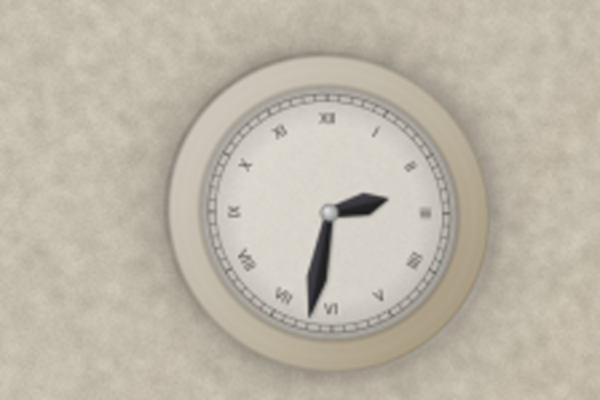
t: 2:32
